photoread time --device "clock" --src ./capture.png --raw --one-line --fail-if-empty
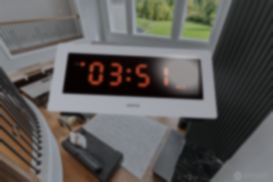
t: 3:51
